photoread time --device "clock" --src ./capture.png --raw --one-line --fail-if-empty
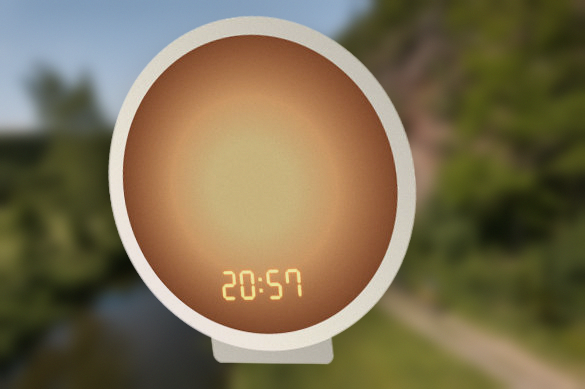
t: 20:57
